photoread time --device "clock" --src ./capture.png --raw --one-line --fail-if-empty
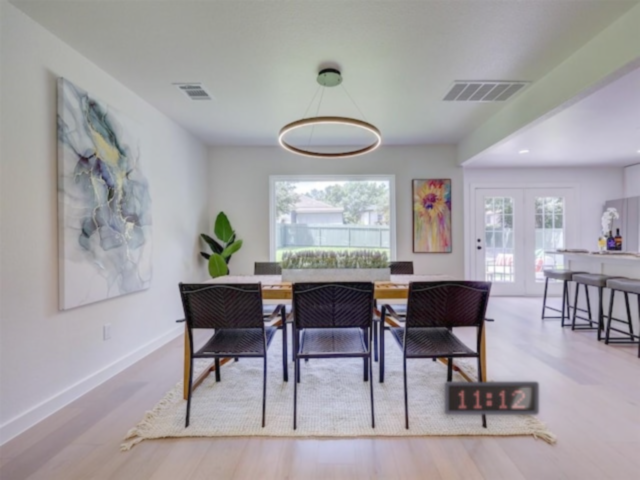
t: 11:12
